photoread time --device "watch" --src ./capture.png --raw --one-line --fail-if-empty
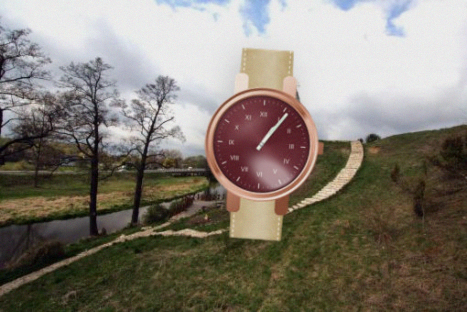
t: 1:06
